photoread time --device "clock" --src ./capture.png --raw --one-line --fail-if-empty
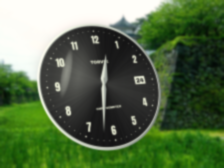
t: 12:32
